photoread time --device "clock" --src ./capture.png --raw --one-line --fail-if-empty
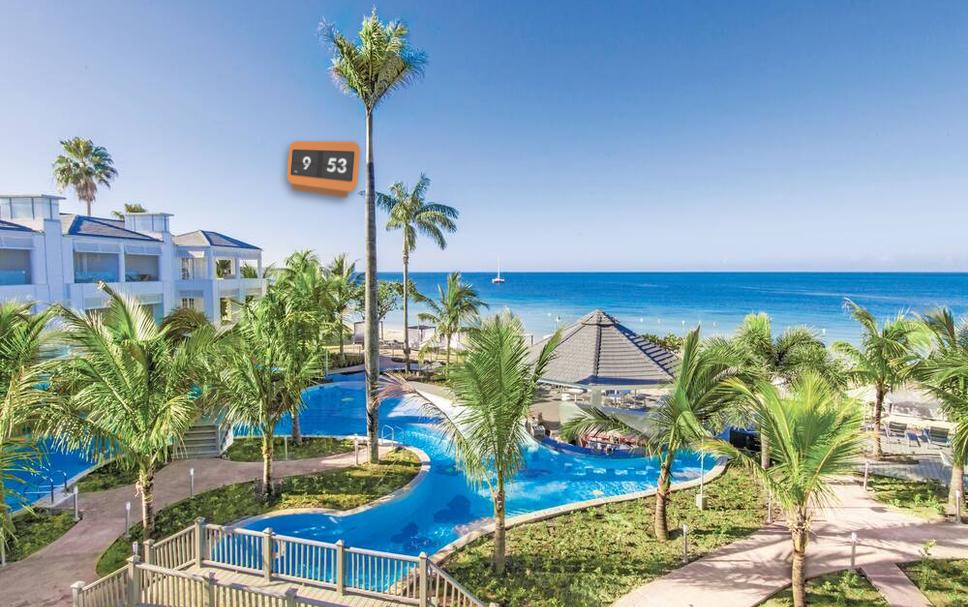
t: 9:53
